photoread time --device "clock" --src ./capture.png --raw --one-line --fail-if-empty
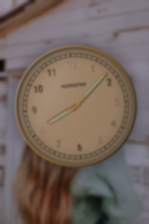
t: 8:08
